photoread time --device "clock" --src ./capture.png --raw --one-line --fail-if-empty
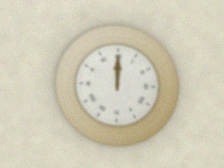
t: 12:00
